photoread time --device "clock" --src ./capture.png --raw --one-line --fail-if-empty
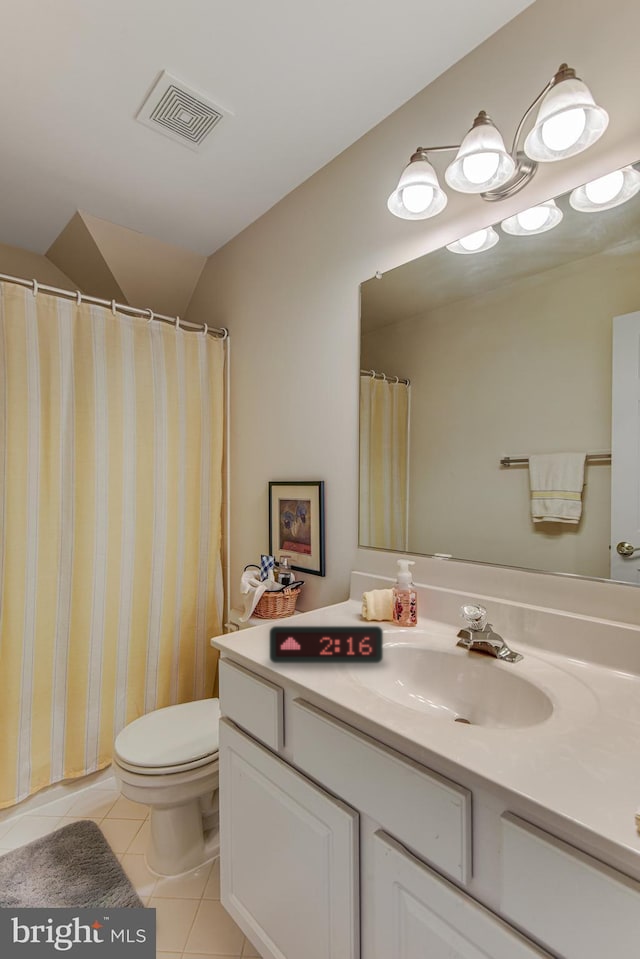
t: 2:16
